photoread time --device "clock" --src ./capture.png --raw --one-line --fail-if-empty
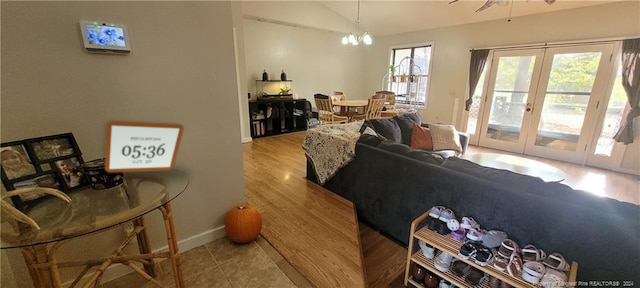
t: 5:36
